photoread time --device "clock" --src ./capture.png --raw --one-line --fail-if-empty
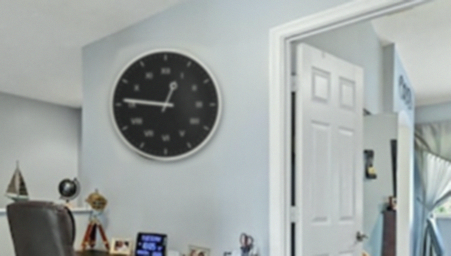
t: 12:46
